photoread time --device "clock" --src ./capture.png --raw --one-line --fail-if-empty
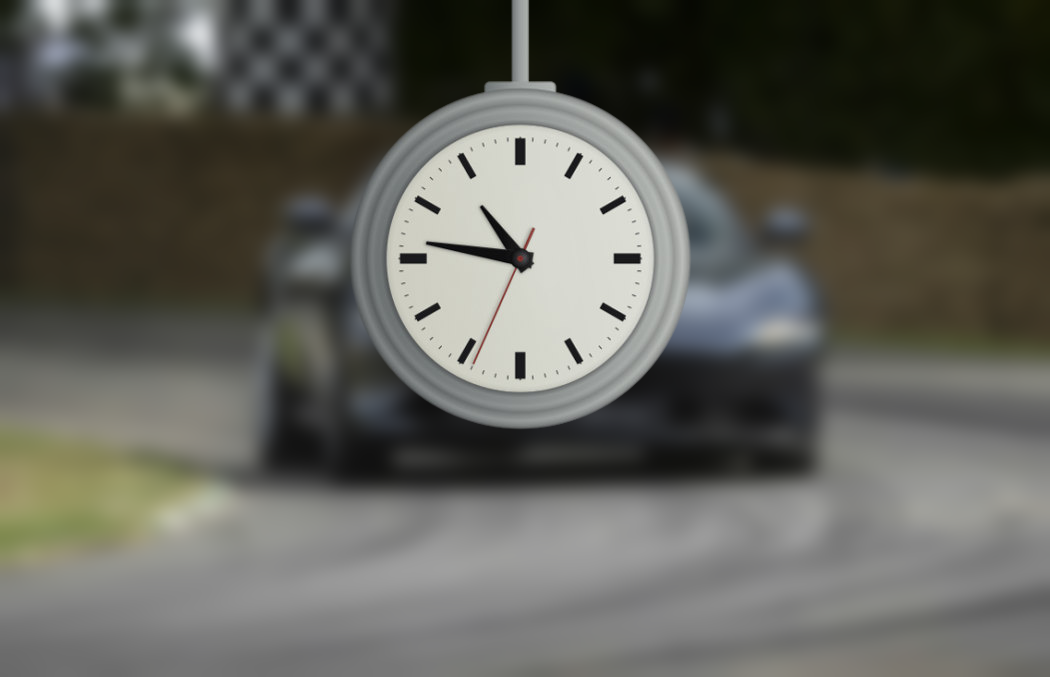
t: 10:46:34
